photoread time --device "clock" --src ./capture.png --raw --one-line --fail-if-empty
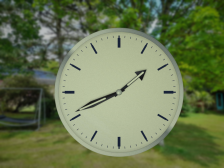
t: 1:41
